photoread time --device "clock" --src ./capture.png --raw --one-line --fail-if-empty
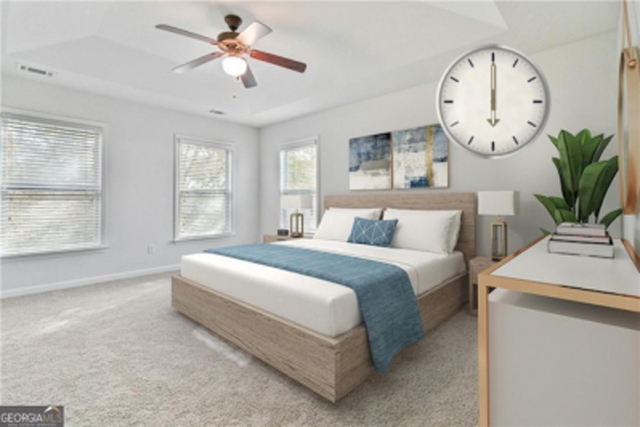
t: 6:00
